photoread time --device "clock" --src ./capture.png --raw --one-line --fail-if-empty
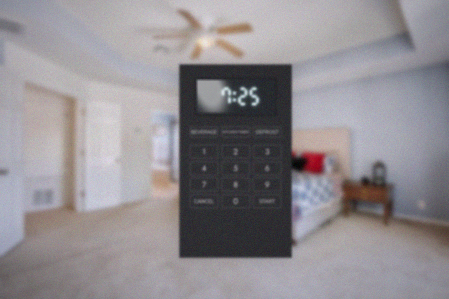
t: 7:25
